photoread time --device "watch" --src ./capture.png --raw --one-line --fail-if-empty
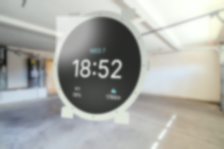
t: 18:52
